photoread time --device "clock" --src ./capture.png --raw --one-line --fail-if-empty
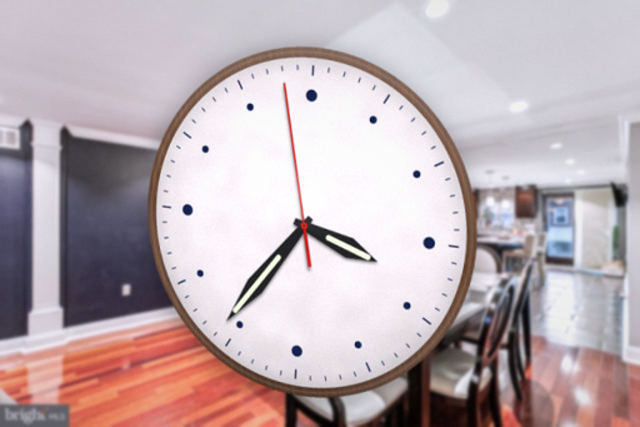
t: 3:35:58
